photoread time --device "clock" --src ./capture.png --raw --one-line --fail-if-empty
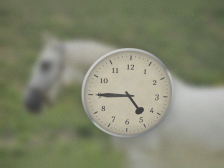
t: 4:45
